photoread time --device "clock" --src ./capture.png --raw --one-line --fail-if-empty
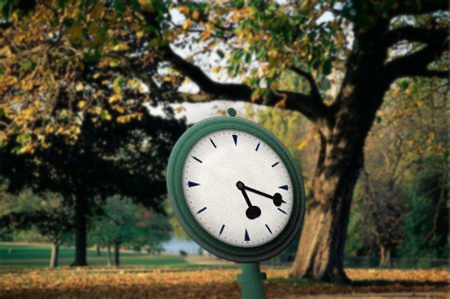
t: 5:18
